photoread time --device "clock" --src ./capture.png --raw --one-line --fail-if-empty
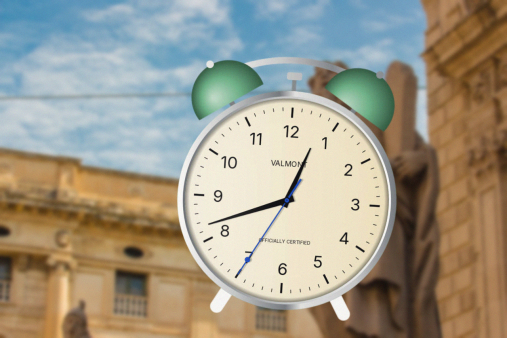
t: 12:41:35
